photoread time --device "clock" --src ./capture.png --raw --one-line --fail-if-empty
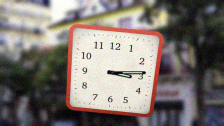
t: 3:14
